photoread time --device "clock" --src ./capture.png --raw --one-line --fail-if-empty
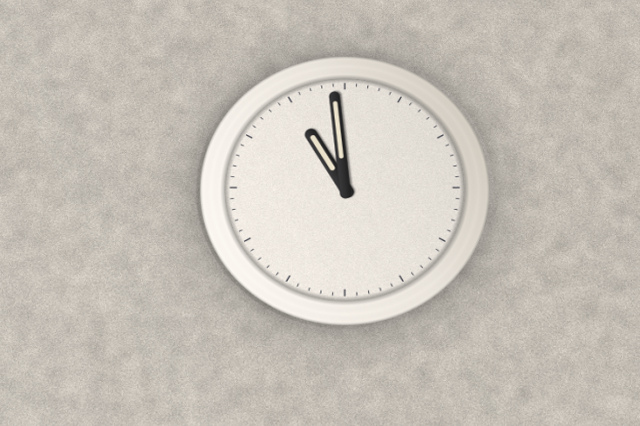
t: 10:59
